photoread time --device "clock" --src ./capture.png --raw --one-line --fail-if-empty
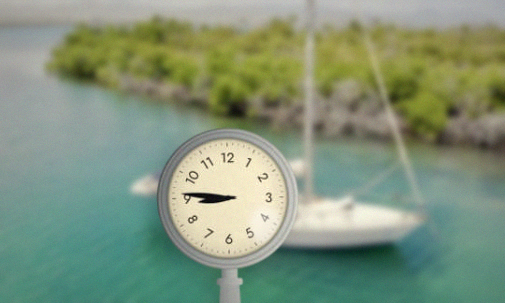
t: 8:46
